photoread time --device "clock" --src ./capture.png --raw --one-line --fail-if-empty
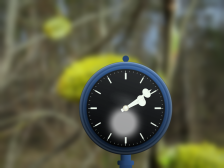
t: 2:09
